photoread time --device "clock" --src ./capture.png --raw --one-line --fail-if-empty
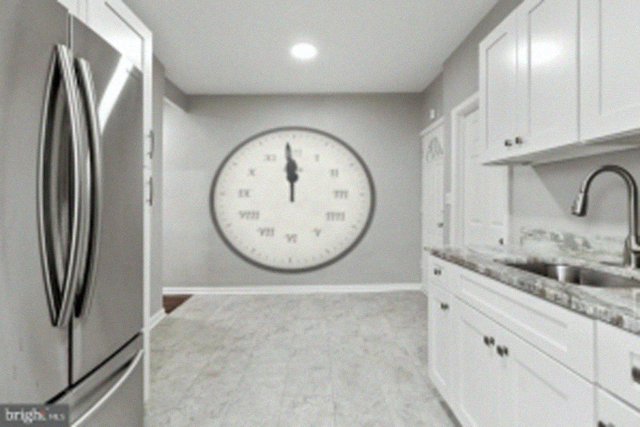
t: 11:59
